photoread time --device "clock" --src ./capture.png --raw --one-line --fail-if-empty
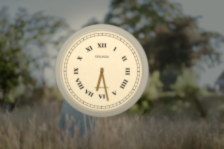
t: 6:28
